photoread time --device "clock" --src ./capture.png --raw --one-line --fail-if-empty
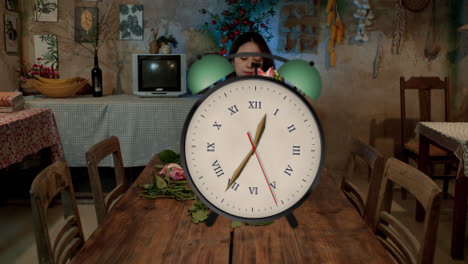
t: 12:35:26
